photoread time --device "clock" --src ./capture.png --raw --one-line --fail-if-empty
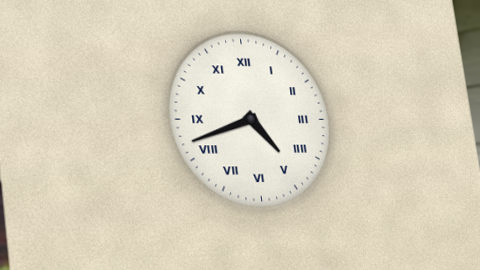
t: 4:42
